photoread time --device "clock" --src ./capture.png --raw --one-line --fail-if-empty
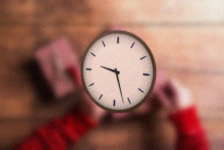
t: 9:27
